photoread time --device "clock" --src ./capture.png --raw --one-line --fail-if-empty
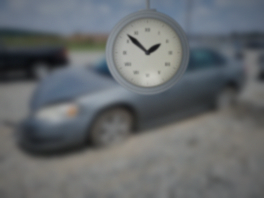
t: 1:52
